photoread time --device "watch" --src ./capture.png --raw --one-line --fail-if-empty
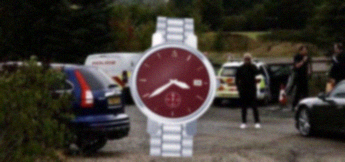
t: 3:39
